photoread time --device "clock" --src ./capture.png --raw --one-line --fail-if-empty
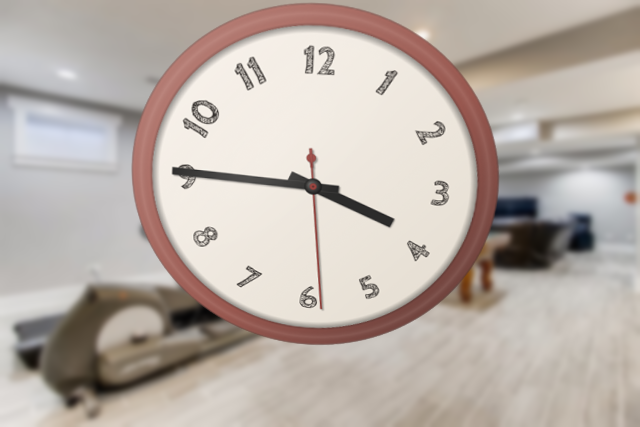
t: 3:45:29
